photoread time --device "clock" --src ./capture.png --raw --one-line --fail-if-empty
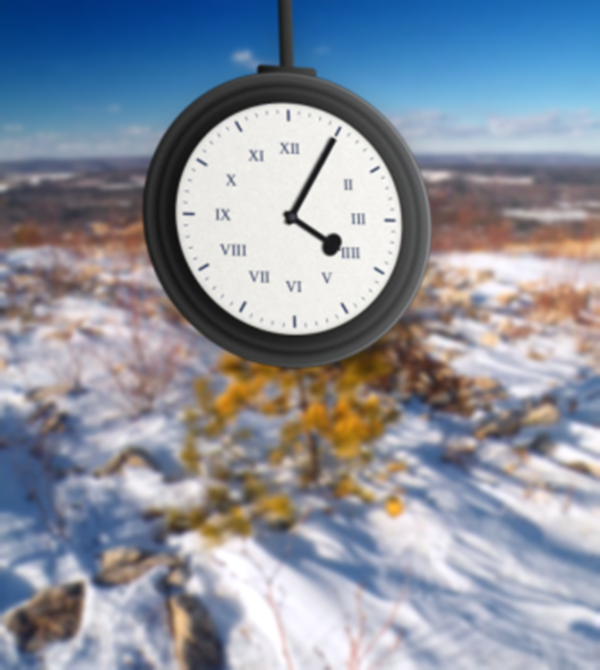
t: 4:05
